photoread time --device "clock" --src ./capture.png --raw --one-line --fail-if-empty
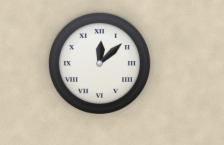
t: 12:08
